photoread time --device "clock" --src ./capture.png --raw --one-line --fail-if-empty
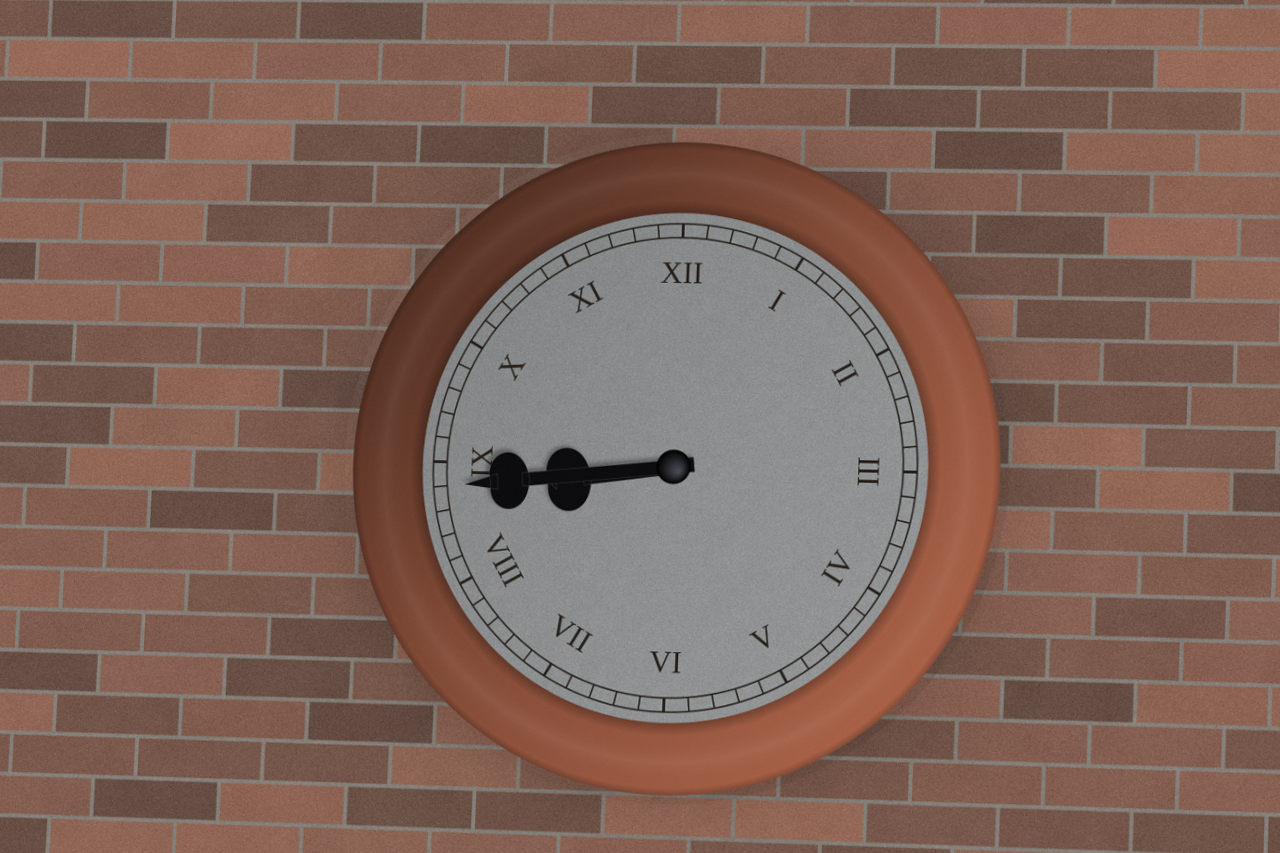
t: 8:44
